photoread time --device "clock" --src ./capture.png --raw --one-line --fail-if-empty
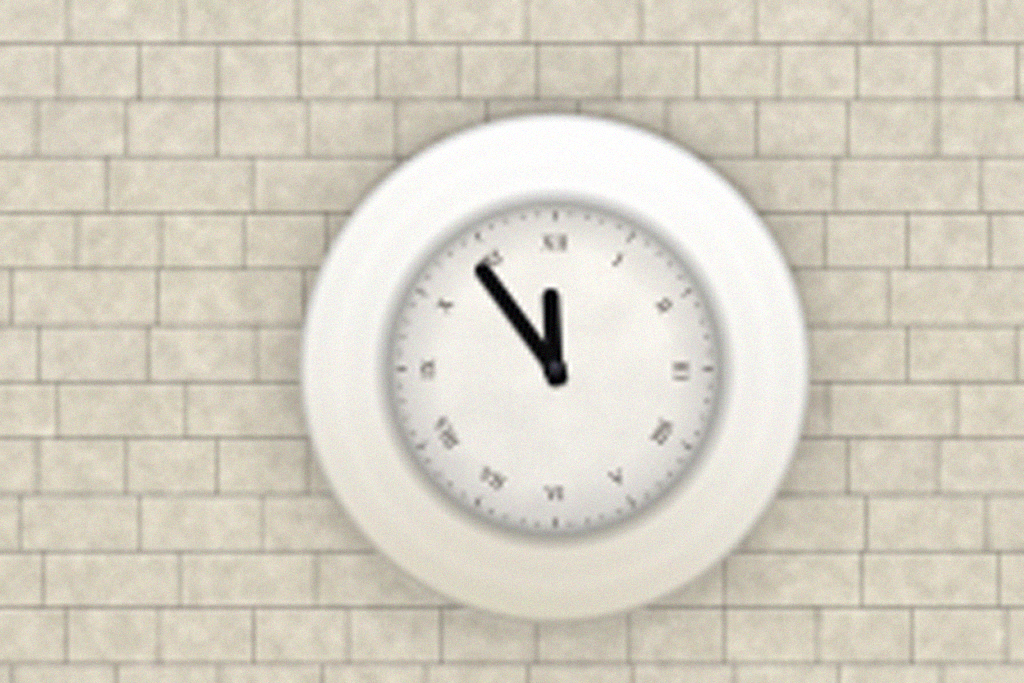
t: 11:54
